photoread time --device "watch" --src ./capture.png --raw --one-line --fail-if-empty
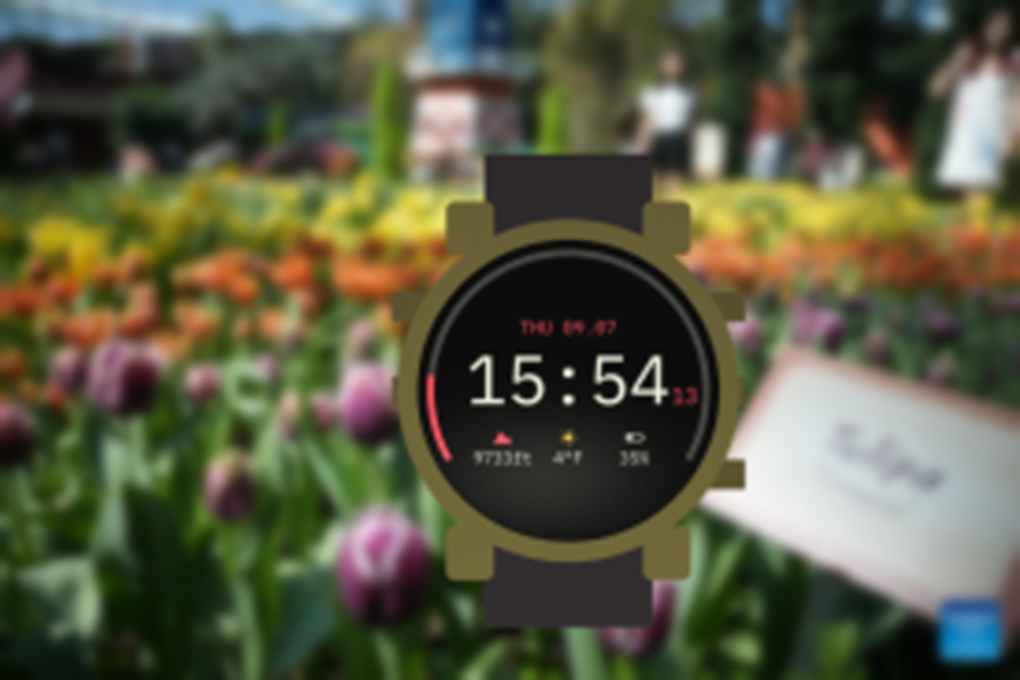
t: 15:54
